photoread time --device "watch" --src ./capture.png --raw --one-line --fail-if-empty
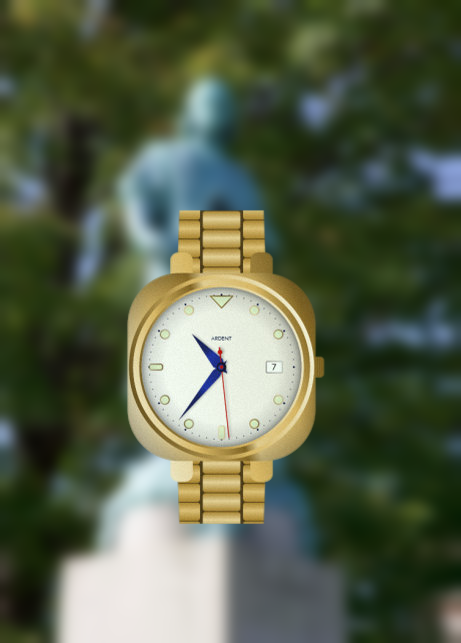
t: 10:36:29
